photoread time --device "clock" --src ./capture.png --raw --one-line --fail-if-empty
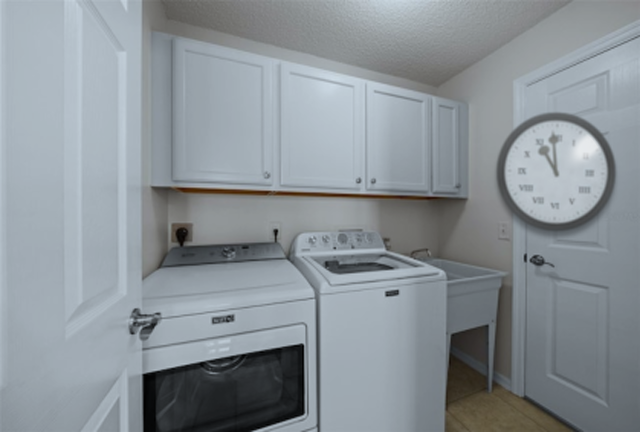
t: 10:59
